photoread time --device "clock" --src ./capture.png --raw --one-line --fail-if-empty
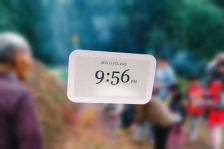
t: 9:56
